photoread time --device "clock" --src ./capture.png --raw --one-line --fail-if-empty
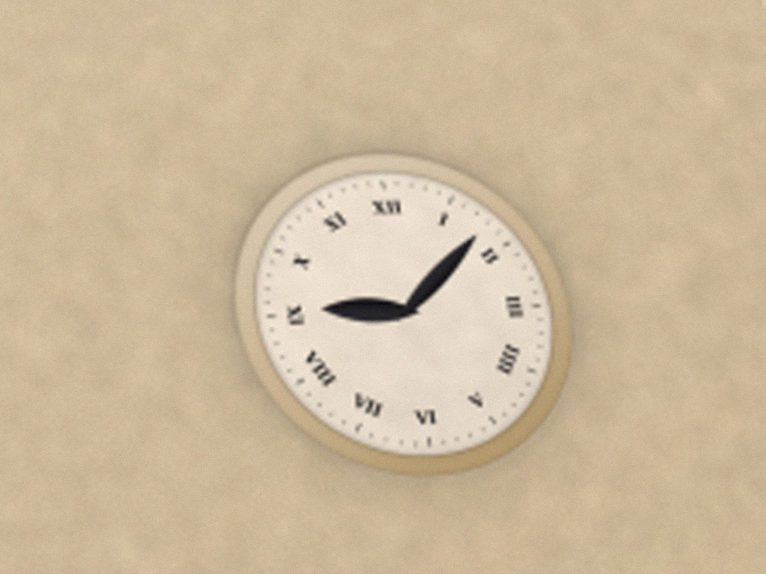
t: 9:08
